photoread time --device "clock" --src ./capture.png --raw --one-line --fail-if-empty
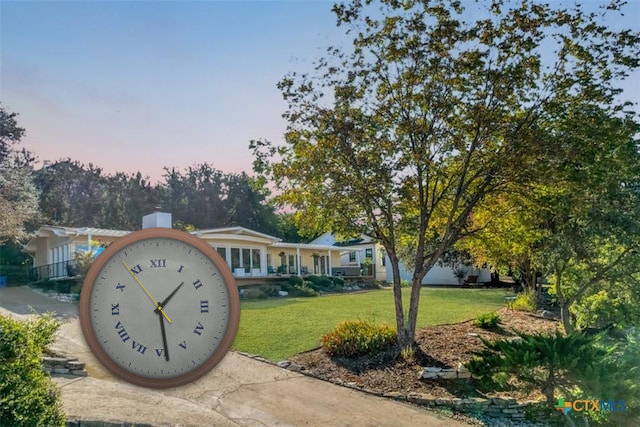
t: 1:28:54
